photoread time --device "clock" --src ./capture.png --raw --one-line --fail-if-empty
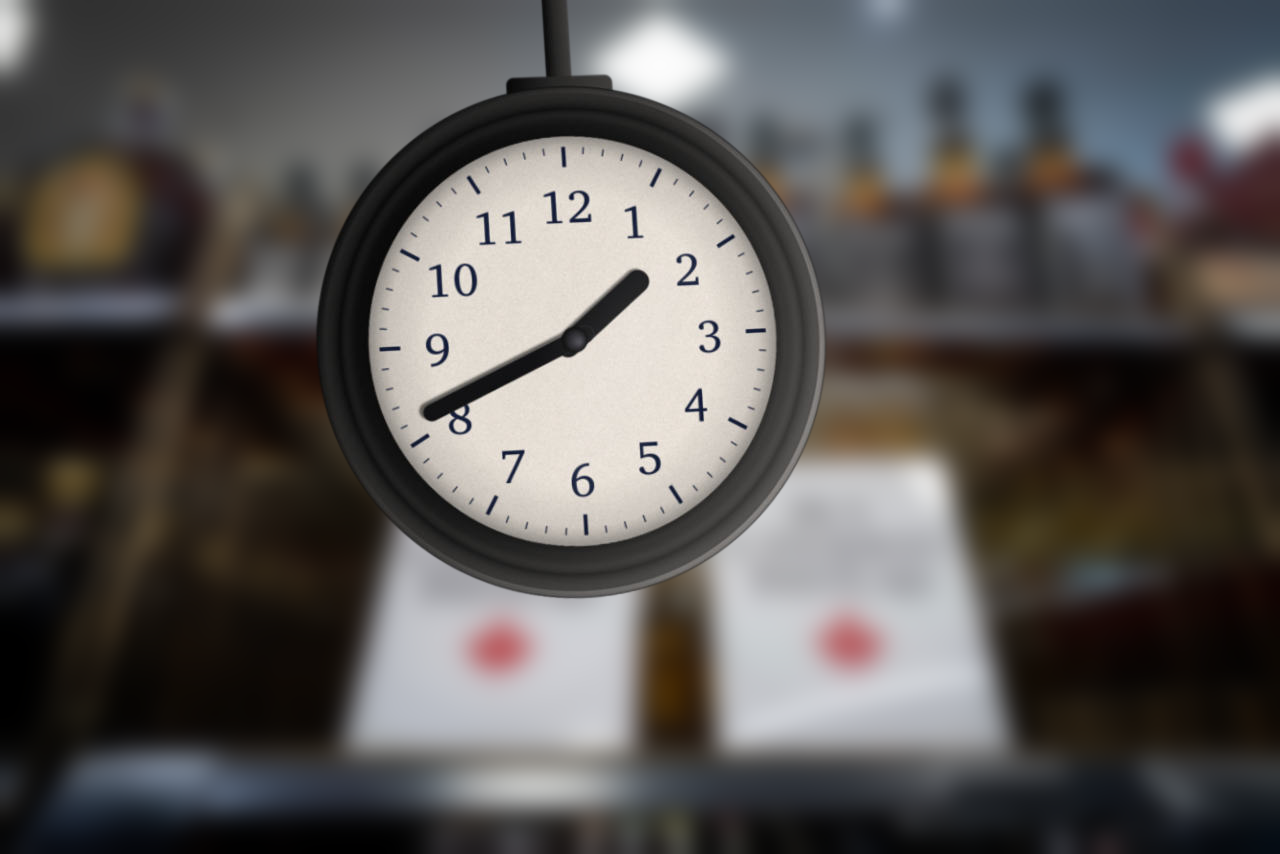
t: 1:41
